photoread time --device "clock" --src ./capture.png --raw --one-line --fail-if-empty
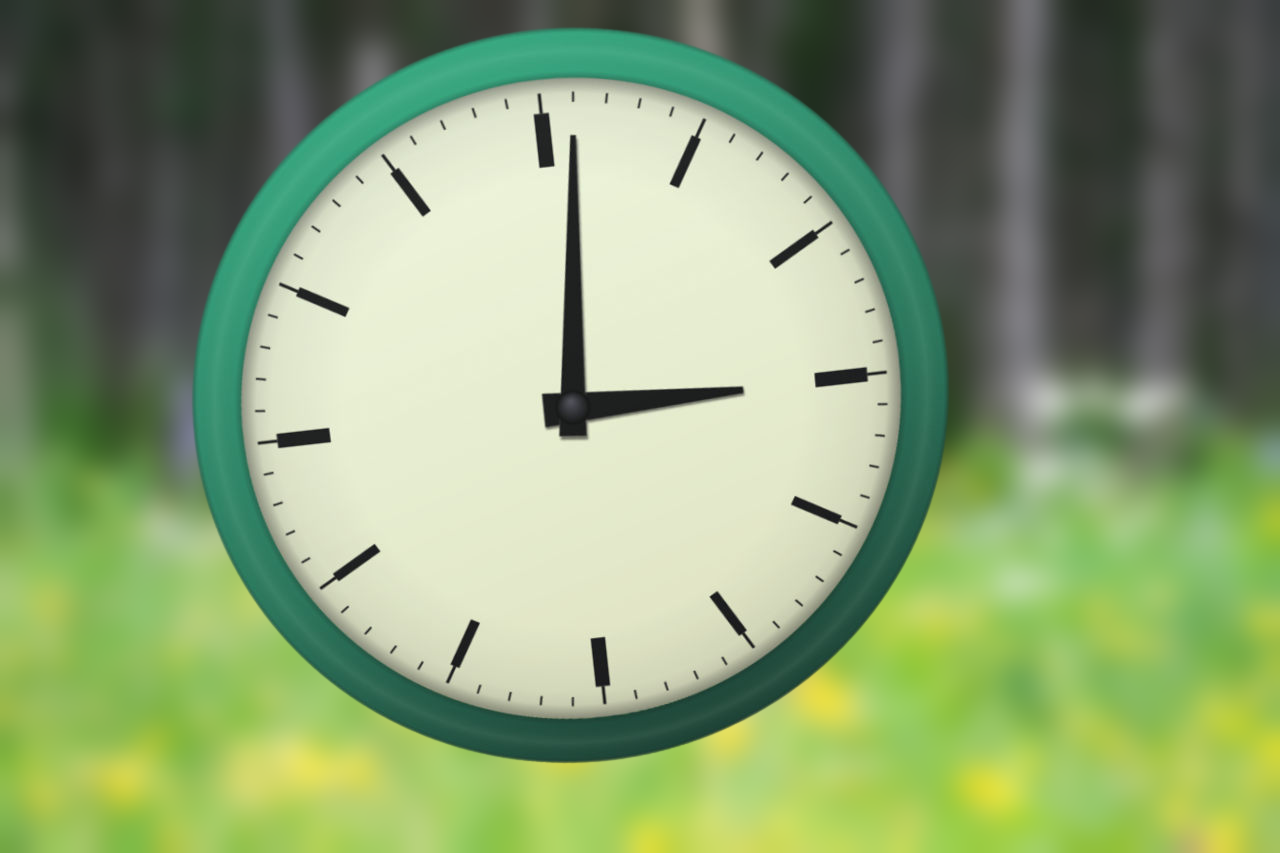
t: 3:01
